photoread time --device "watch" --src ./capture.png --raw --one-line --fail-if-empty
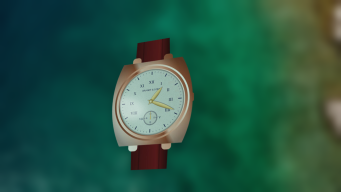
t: 1:19
